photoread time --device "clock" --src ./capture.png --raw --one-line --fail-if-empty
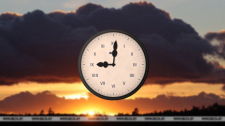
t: 9:01
